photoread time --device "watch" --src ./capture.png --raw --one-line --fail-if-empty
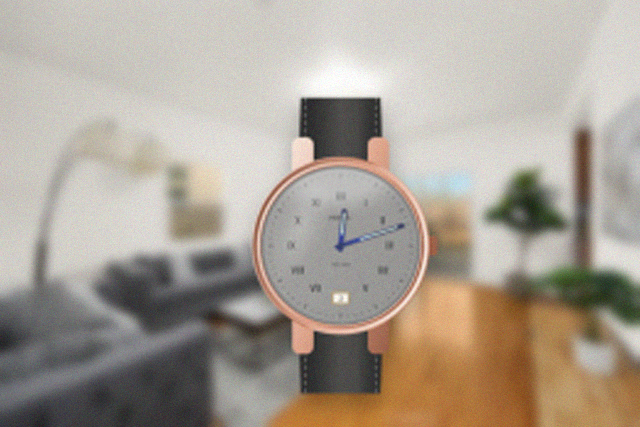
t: 12:12
